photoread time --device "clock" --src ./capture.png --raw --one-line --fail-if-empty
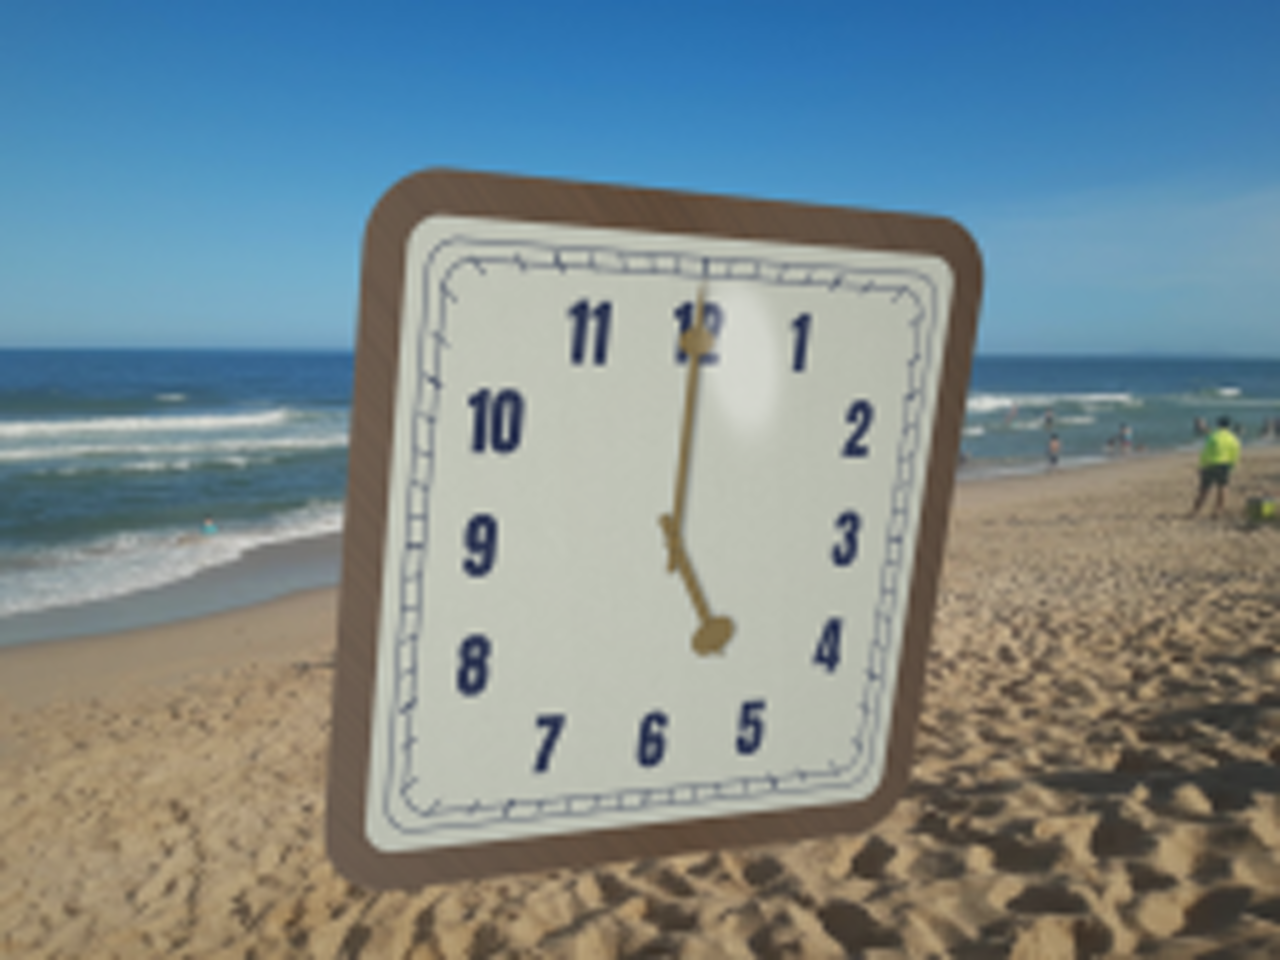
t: 5:00
